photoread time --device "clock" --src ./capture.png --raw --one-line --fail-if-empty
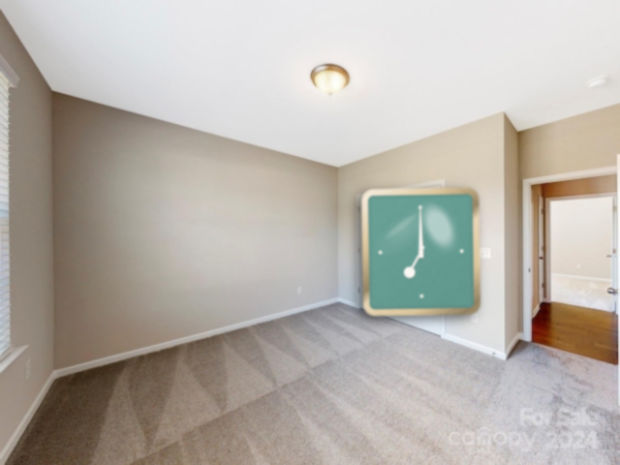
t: 7:00
